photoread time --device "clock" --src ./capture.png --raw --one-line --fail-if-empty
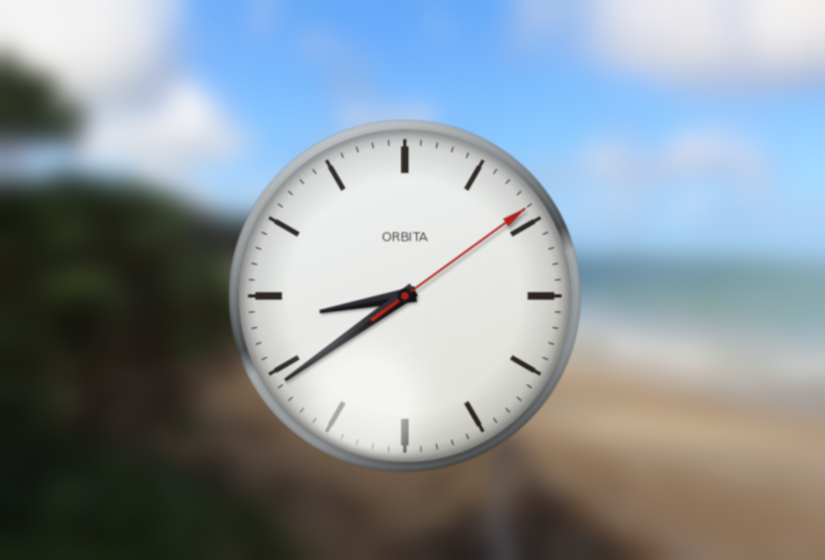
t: 8:39:09
